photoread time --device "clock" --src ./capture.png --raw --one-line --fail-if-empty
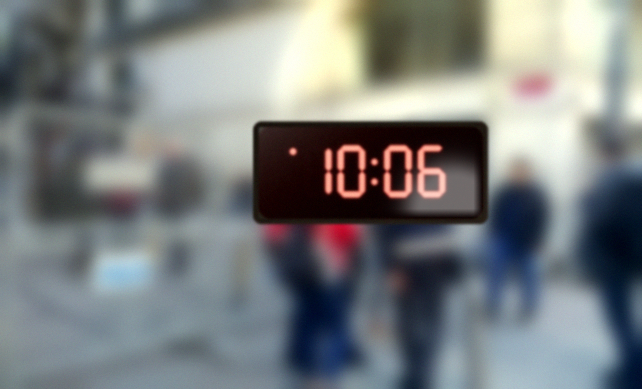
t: 10:06
